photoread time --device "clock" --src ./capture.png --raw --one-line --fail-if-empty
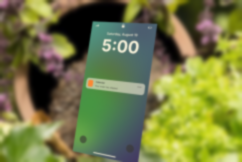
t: 5:00
